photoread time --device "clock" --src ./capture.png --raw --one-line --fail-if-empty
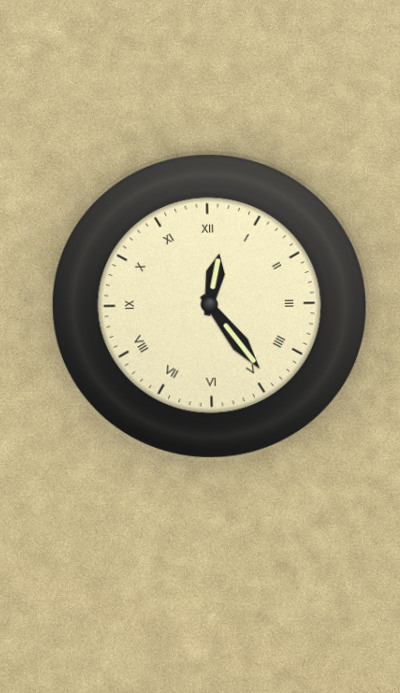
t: 12:24
